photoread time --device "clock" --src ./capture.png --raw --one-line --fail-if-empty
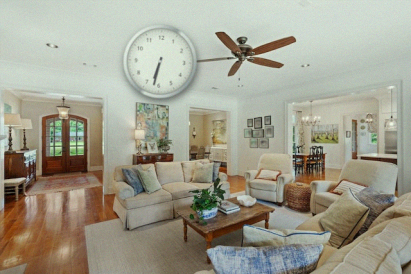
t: 6:32
